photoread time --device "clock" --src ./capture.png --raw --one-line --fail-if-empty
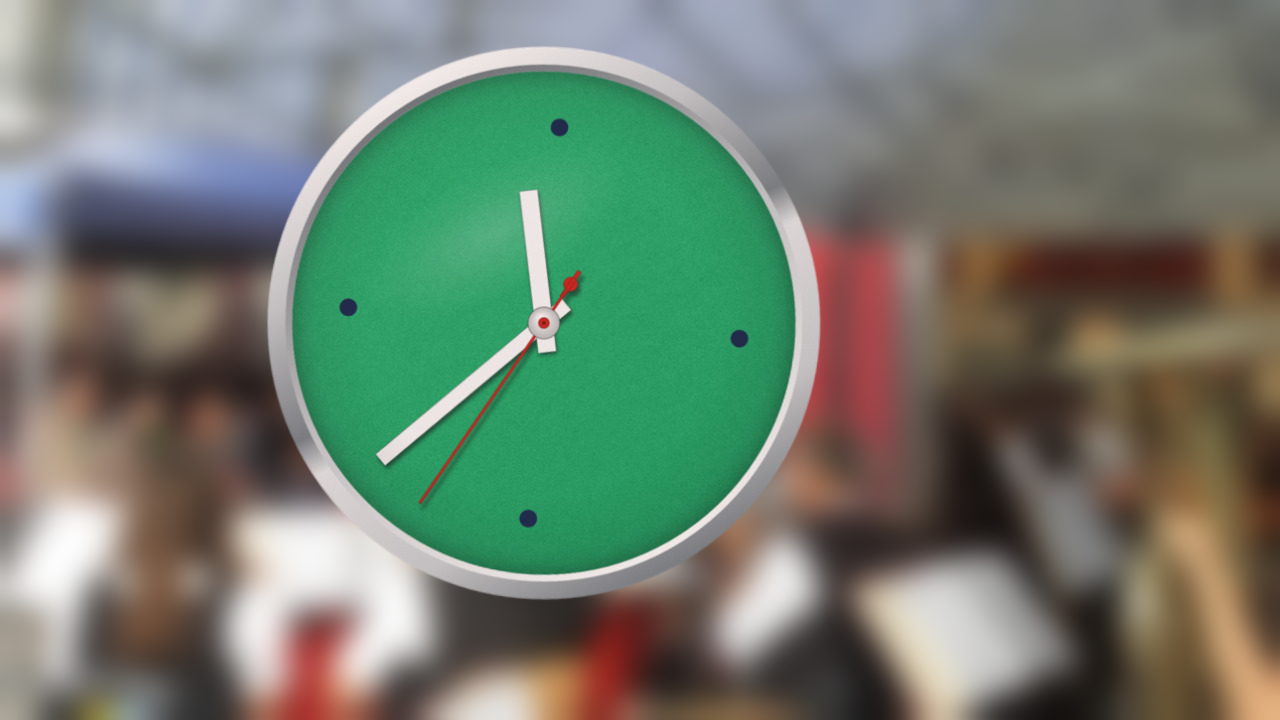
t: 11:37:35
